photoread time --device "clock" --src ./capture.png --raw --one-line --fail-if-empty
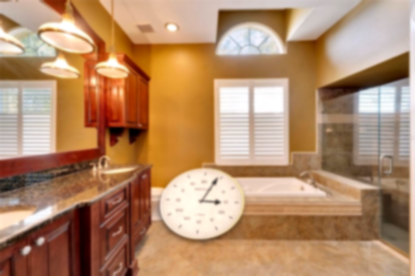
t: 3:04
